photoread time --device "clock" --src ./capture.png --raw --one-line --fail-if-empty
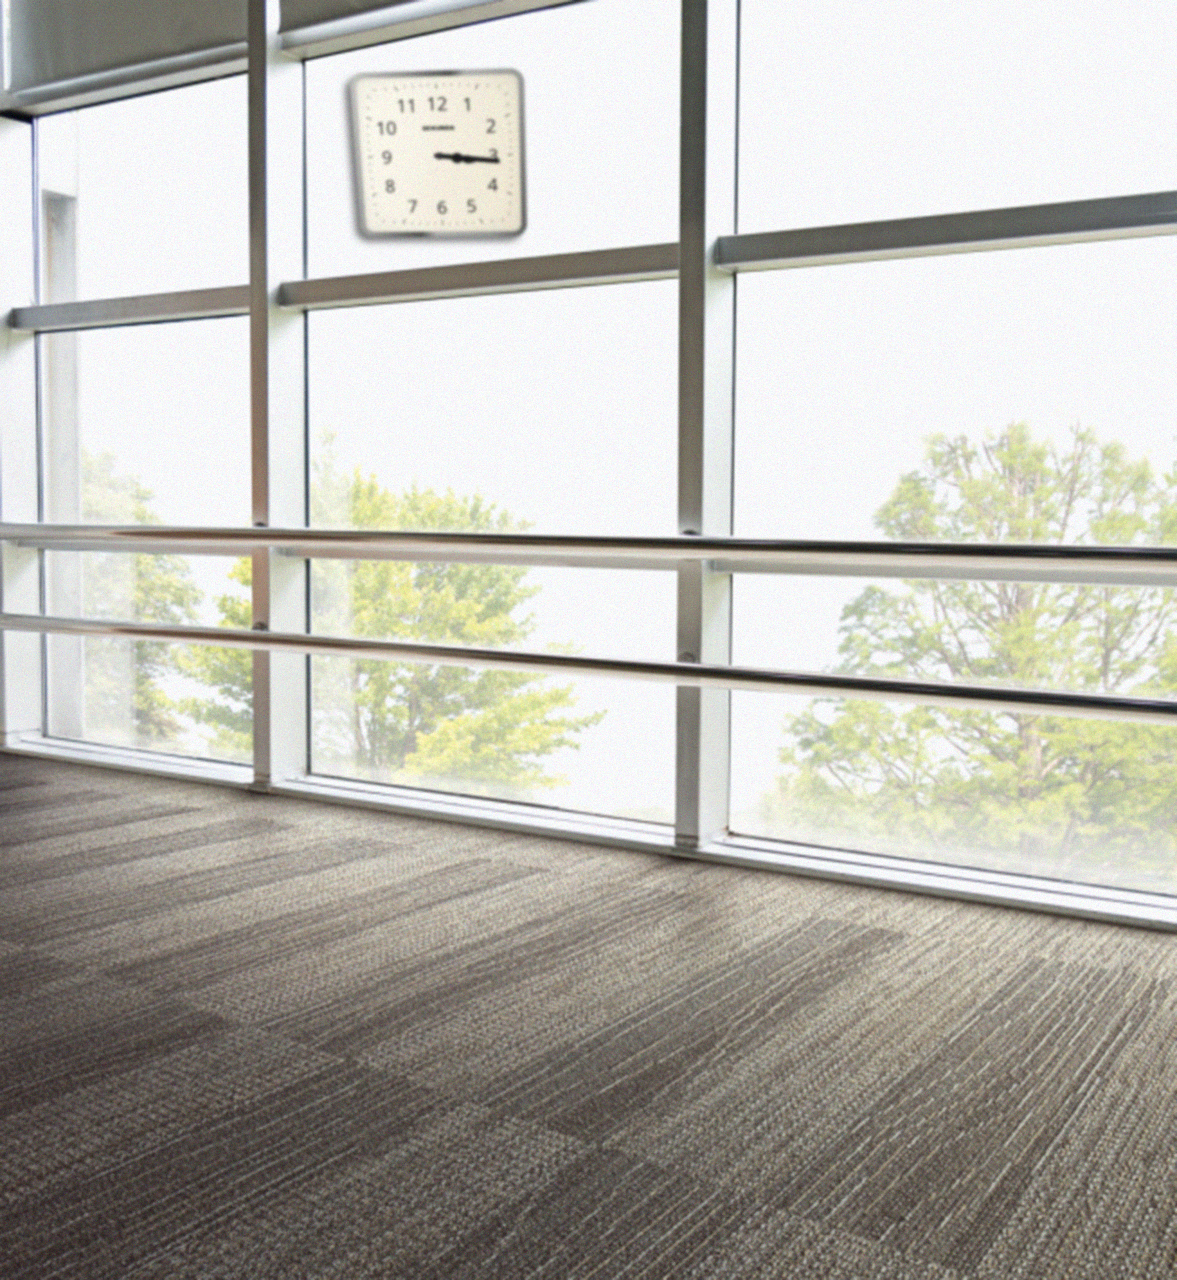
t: 3:16
